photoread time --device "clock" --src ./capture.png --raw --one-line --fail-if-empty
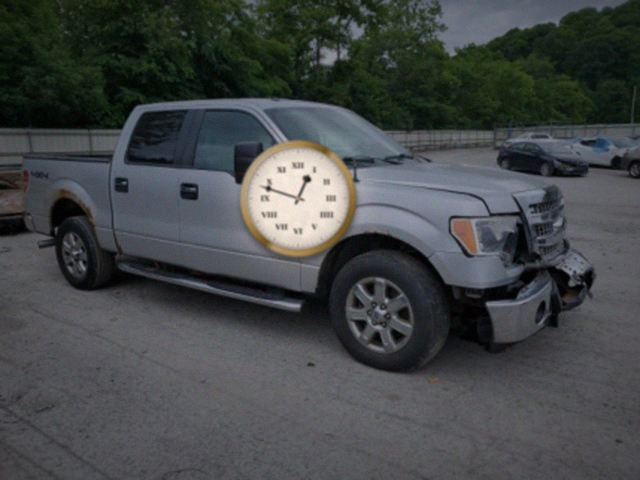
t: 12:48
